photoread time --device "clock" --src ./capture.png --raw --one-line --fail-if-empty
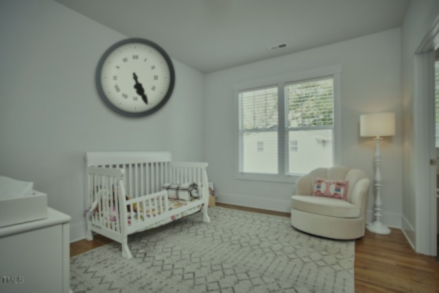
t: 5:26
